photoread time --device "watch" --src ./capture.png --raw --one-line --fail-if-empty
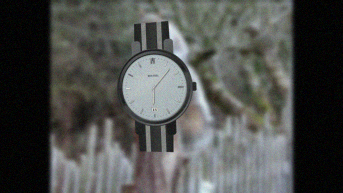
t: 6:07
